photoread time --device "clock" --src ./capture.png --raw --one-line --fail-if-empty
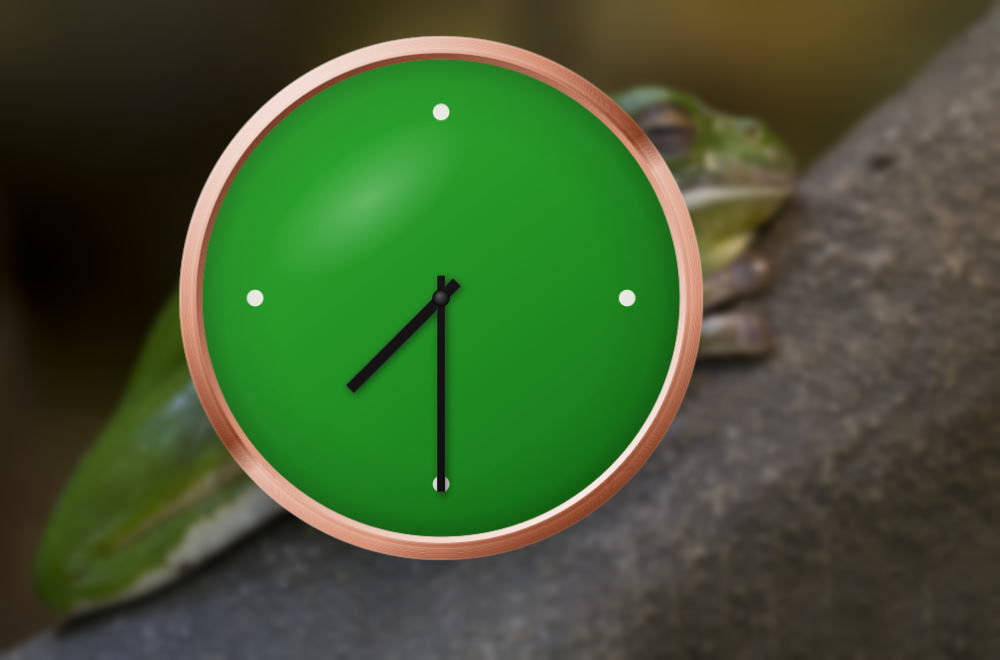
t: 7:30
